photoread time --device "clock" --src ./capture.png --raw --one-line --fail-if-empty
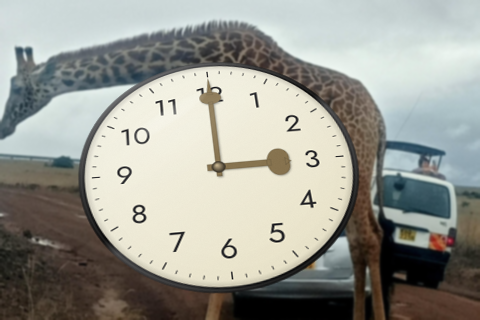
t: 3:00
